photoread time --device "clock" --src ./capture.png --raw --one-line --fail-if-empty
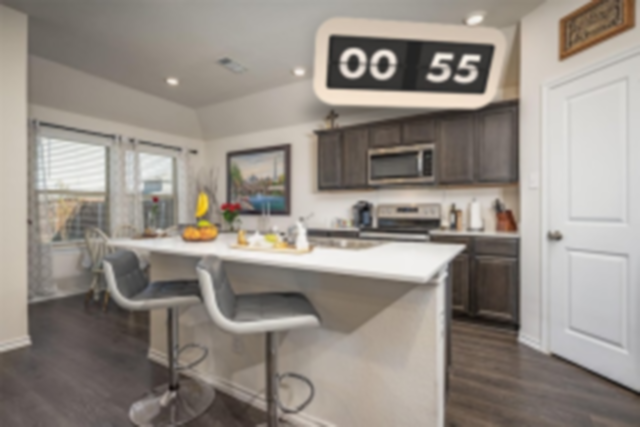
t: 0:55
